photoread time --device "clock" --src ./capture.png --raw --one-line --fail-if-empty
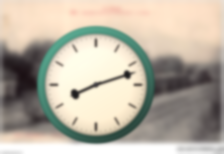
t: 8:12
